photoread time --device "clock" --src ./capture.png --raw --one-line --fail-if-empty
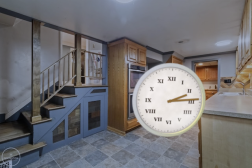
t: 2:14
